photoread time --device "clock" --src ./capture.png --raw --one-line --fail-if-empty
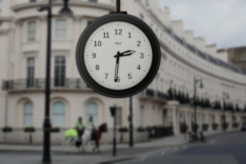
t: 2:31
